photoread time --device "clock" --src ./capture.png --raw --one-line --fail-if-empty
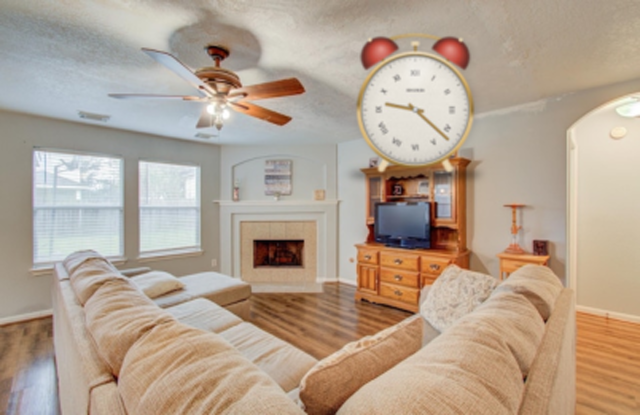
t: 9:22
